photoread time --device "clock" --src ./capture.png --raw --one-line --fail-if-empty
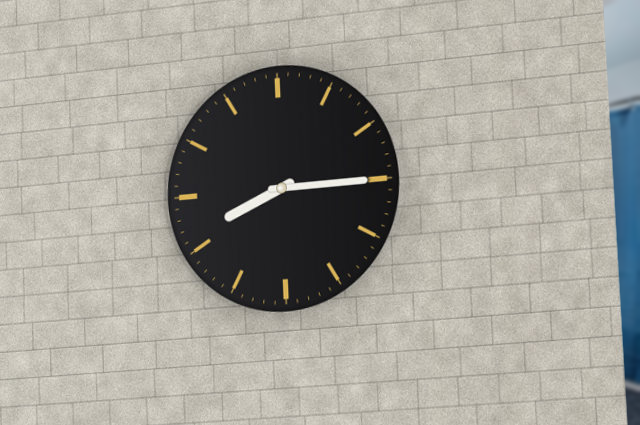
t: 8:15
